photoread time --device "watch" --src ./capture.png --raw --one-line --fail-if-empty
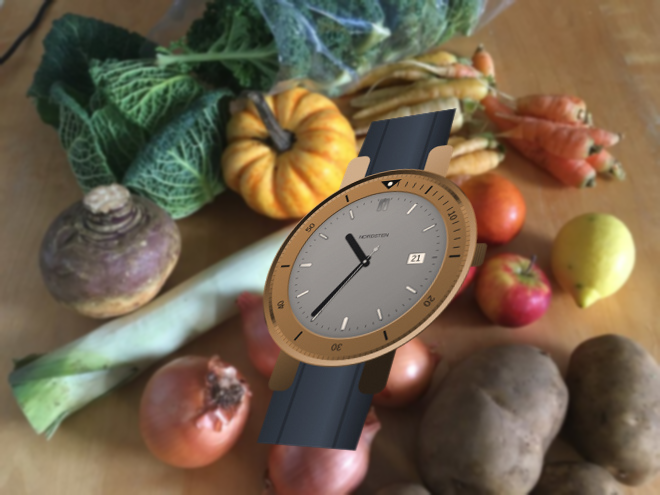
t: 10:35:35
